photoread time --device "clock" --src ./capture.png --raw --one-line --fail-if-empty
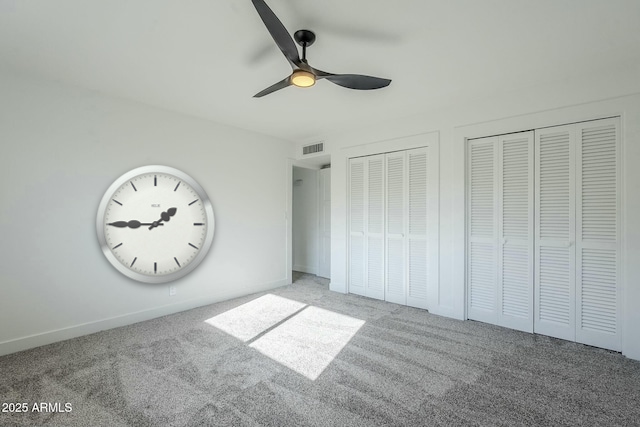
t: 1:45
